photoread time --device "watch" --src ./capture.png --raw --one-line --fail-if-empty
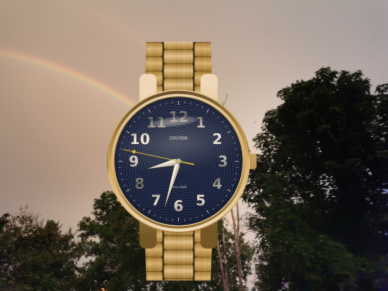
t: 8:32:47
